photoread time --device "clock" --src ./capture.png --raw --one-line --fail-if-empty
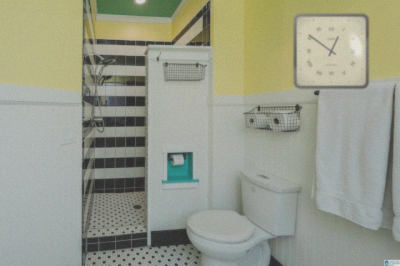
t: 12:51
